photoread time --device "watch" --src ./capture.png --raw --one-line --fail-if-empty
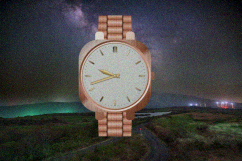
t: 9:42
